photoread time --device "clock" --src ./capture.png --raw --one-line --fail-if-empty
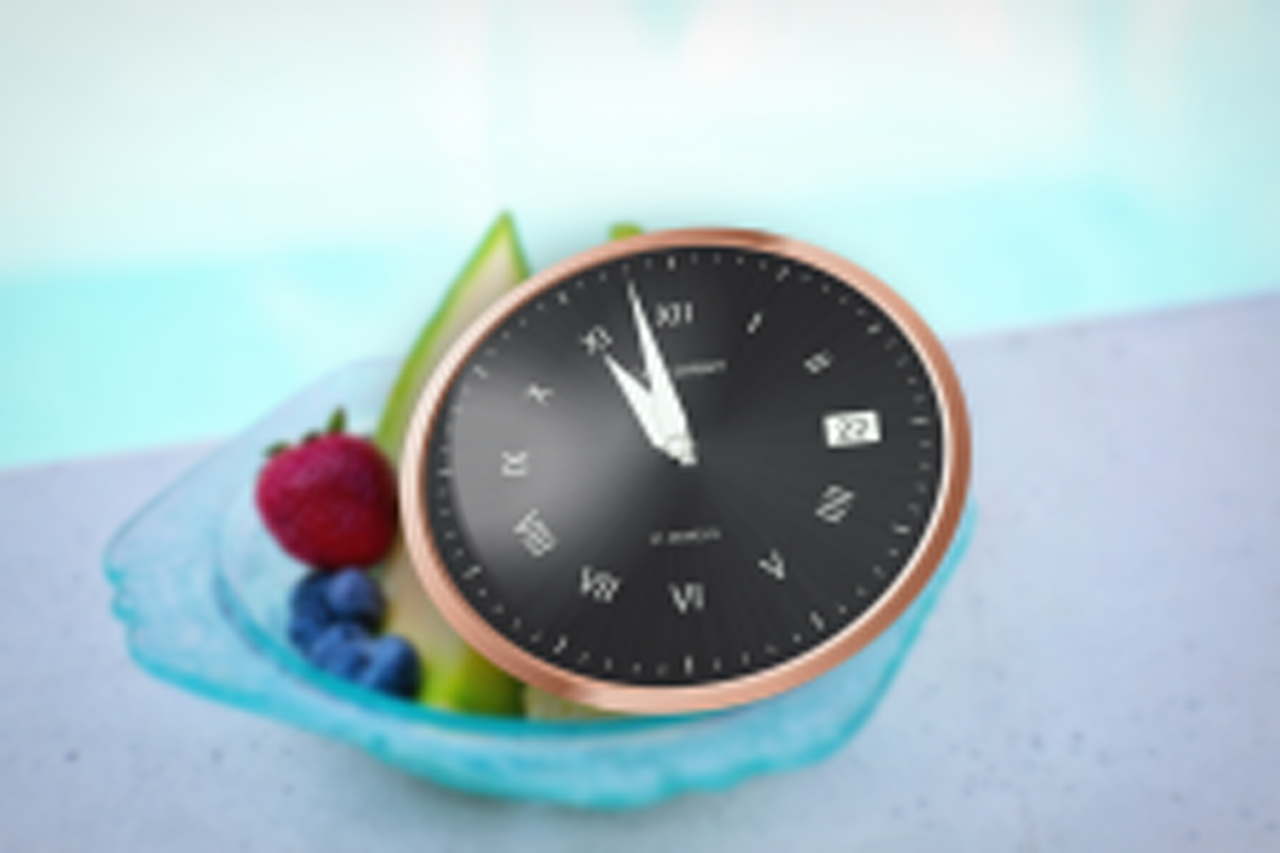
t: 10:58
